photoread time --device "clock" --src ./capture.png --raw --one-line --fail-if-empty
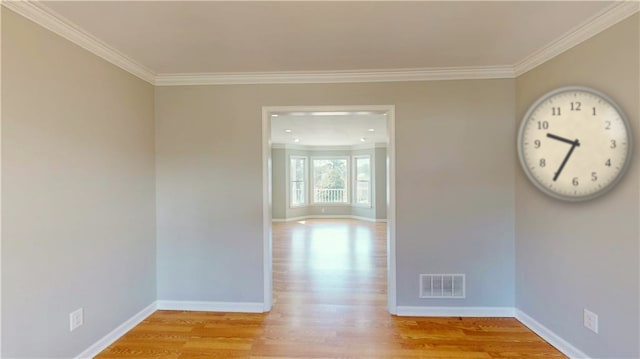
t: 9:35
